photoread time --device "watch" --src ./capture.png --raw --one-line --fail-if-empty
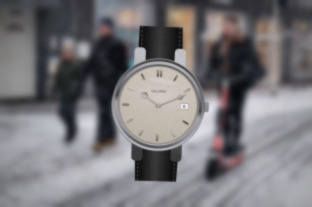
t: 10:11
